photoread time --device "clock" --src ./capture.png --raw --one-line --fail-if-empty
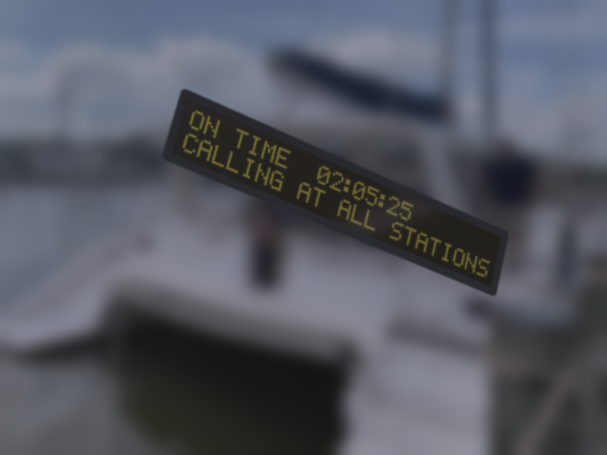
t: 2:05:25
